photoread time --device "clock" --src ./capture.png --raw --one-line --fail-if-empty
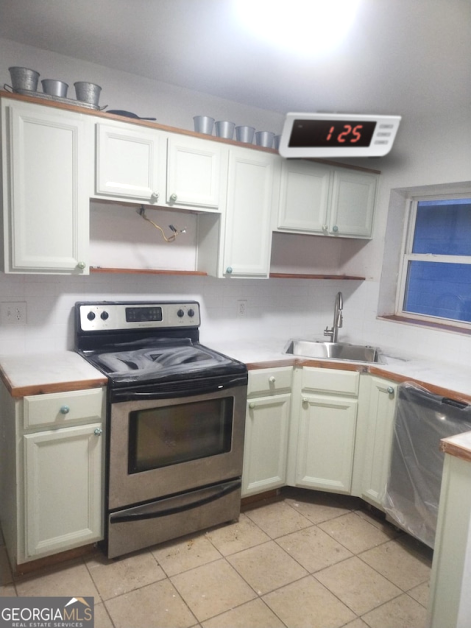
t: 1:25
